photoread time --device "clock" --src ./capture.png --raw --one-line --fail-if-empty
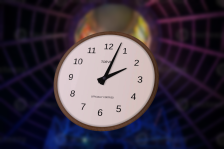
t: 2:03
